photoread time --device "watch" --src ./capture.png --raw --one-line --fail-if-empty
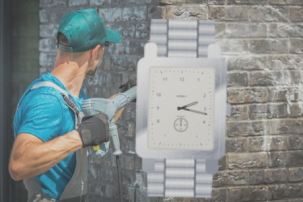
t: 2:17
